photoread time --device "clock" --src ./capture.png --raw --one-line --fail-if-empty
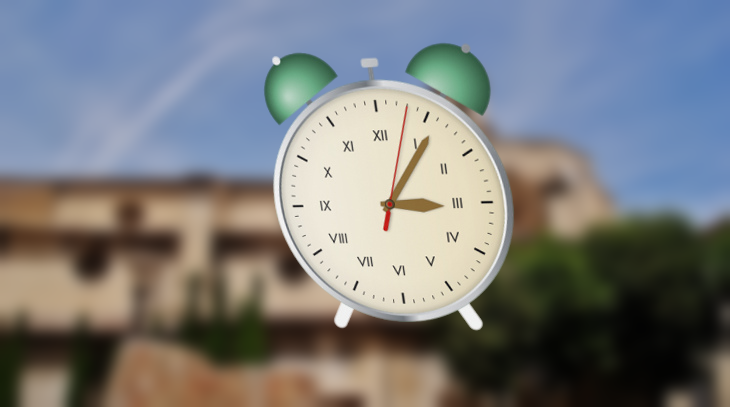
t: 3:06:03
